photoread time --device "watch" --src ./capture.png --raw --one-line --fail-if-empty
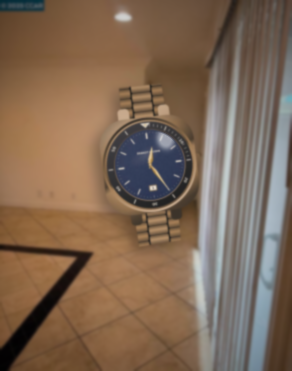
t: 12:25
